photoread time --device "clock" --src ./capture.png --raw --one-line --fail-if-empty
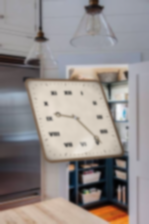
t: 9:24
